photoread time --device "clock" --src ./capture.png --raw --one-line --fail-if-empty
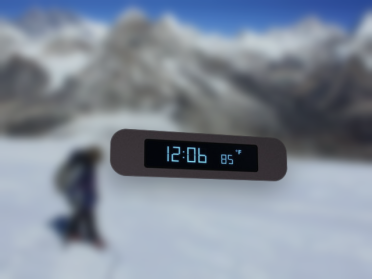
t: 12:06
